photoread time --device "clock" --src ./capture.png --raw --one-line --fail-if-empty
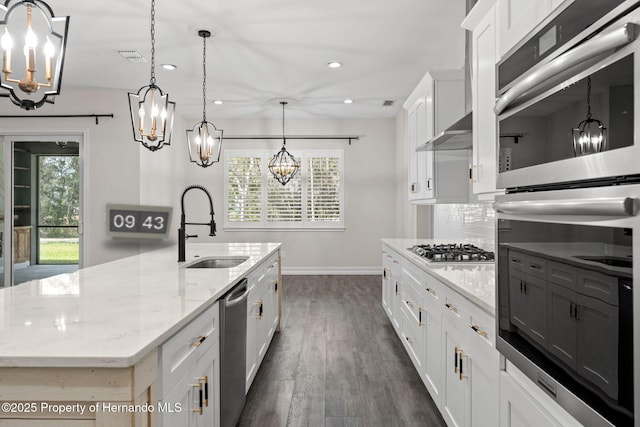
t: 9:43
